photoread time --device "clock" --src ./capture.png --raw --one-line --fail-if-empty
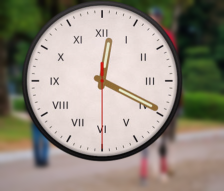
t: 12:19:30
